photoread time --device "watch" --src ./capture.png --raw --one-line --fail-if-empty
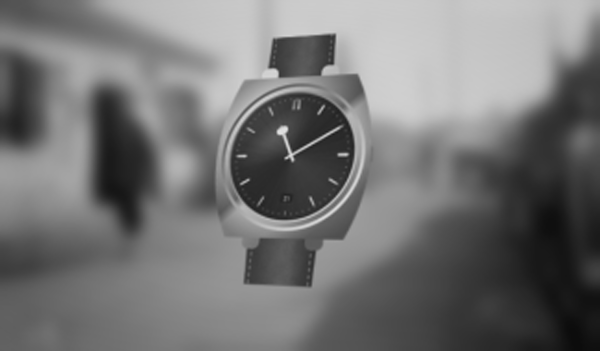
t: 11:10
